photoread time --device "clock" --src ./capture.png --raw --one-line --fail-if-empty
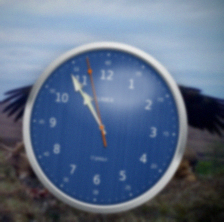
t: 10:53:57
